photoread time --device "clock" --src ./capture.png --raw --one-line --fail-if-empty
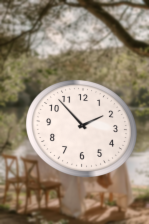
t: 1:53
